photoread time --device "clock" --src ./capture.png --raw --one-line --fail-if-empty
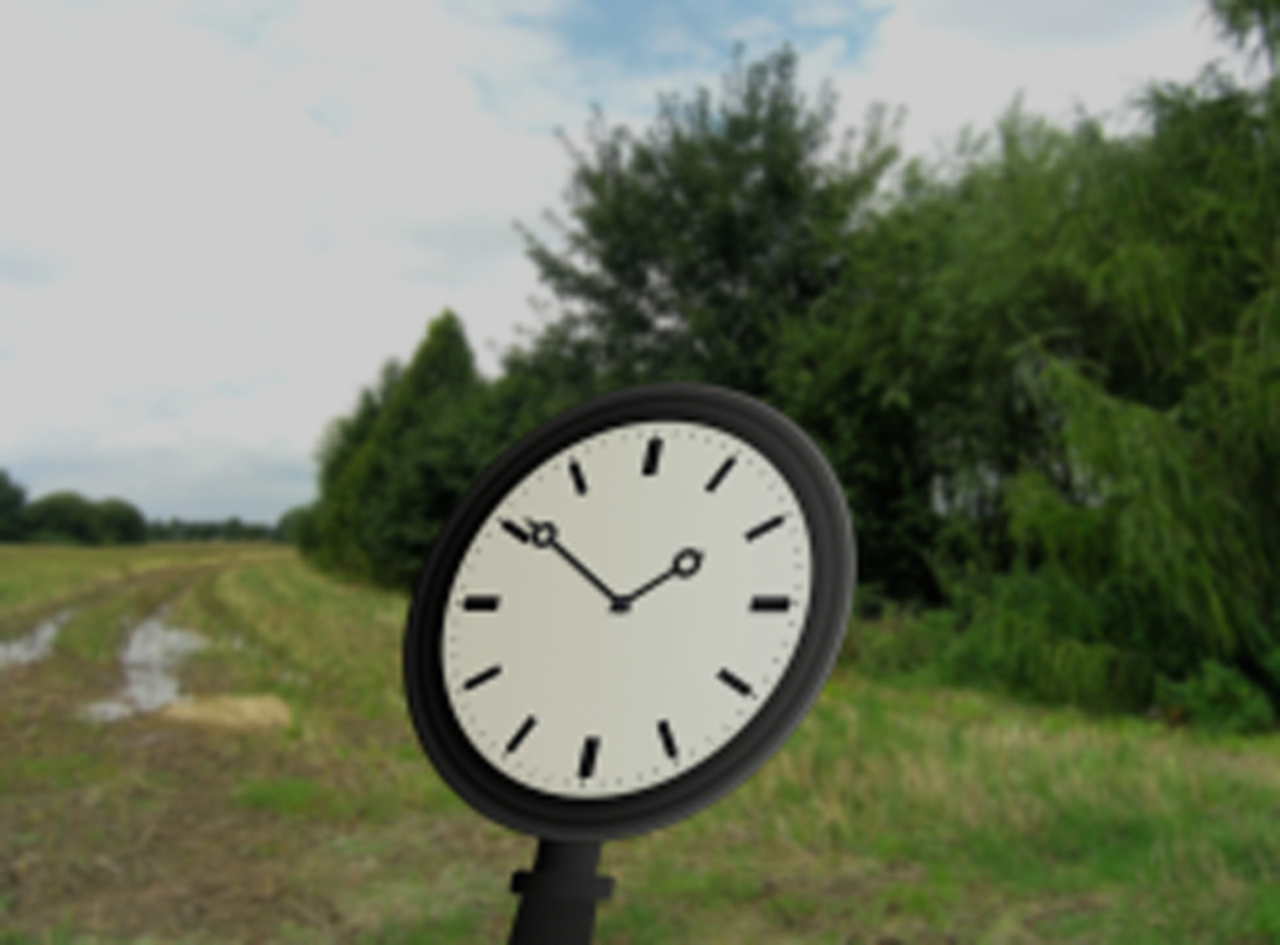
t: 1:51
